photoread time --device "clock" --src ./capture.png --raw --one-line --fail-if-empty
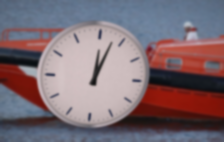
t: 12:03
